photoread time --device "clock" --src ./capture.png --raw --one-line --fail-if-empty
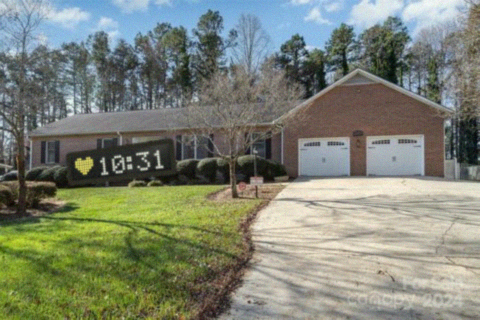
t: 10:31
